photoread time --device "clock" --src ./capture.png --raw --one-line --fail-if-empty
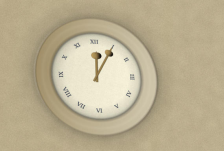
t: 12:05
